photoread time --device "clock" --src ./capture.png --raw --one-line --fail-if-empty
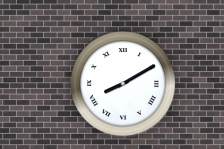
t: 8:10
